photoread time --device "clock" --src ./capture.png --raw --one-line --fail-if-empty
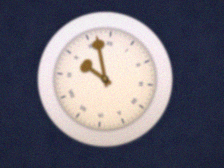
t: 9:57
